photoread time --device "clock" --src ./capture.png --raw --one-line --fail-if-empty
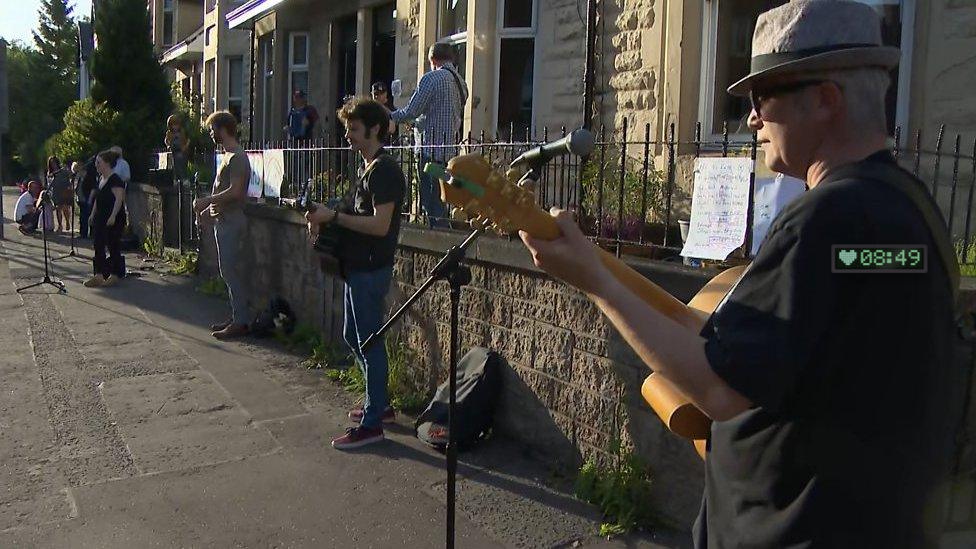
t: 8:49
